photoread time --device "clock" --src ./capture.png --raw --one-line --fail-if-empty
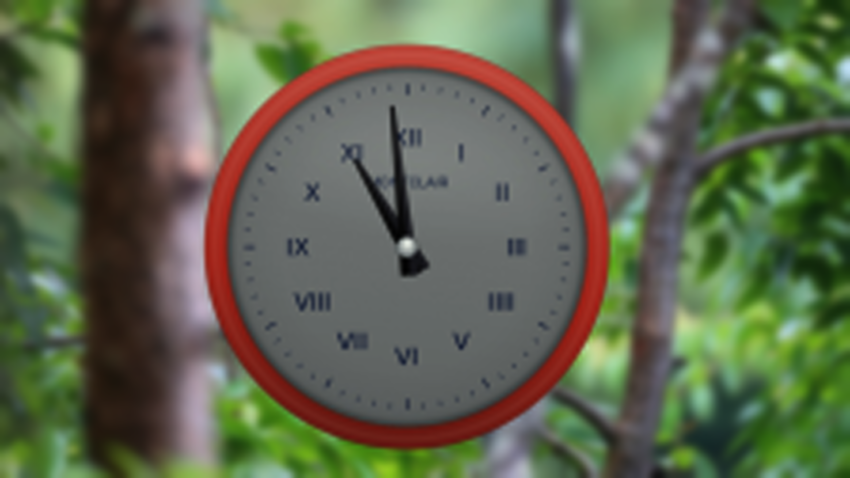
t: 10:59
